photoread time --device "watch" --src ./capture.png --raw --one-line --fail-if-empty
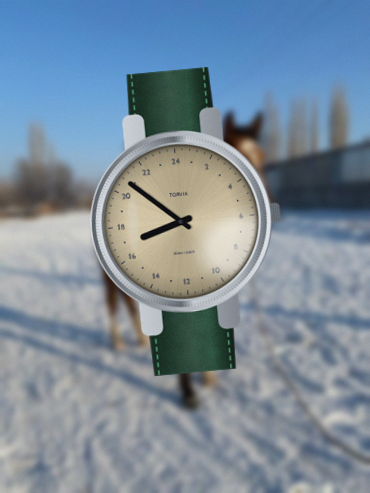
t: 16:52
